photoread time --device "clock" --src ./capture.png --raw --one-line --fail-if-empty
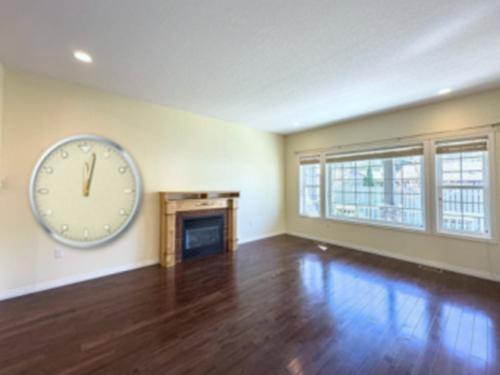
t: 12:02
